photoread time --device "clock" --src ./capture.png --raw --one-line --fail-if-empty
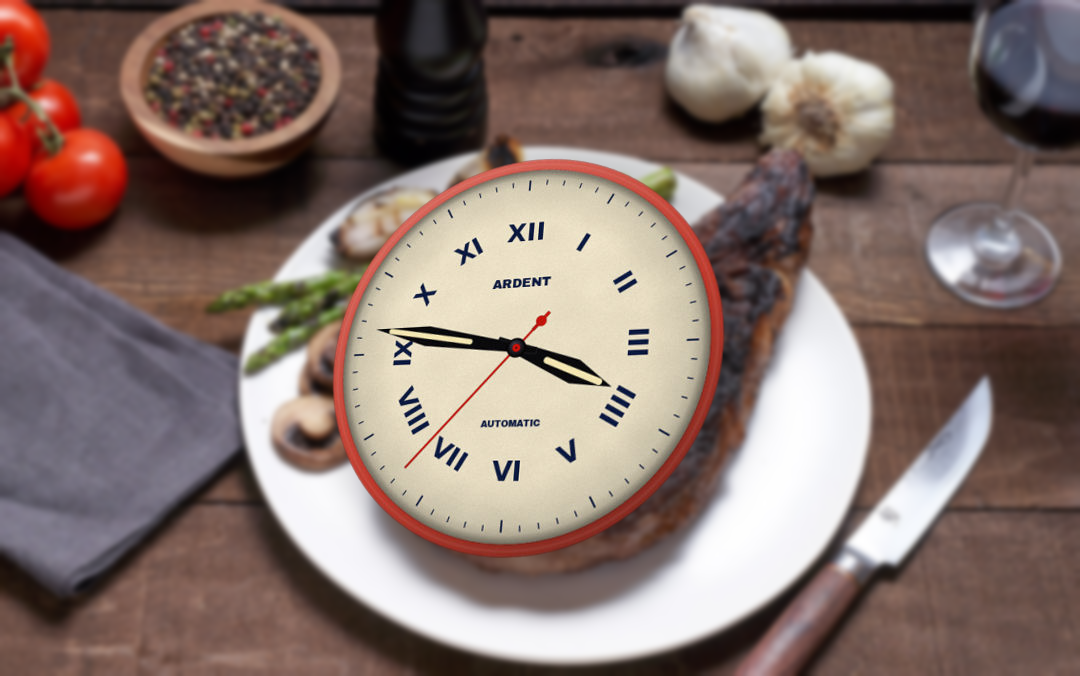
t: 3:46:37
